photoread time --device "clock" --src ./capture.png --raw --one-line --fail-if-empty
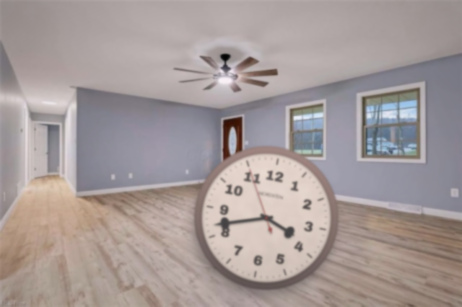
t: 3:41:55
